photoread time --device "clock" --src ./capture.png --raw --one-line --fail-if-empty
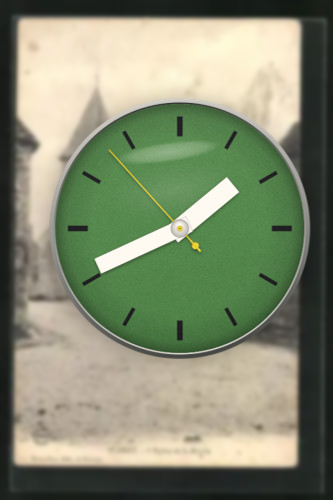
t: 1:40:53
